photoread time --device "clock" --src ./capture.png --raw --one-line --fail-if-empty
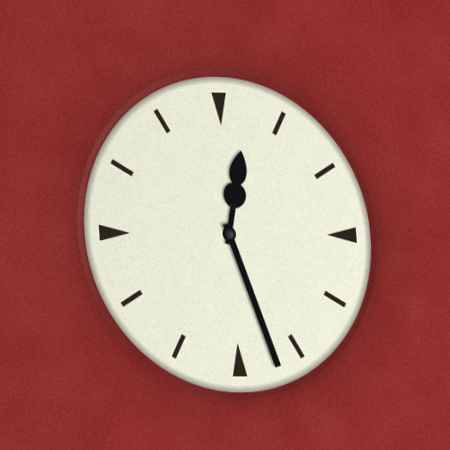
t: 12:27
